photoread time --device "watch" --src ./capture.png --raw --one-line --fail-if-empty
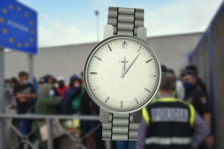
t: 12:06
